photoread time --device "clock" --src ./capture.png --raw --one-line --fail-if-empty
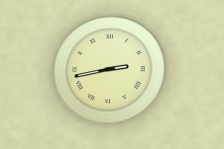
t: 2:43
